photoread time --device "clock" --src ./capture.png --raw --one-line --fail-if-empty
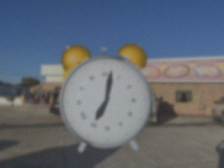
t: 7:02
